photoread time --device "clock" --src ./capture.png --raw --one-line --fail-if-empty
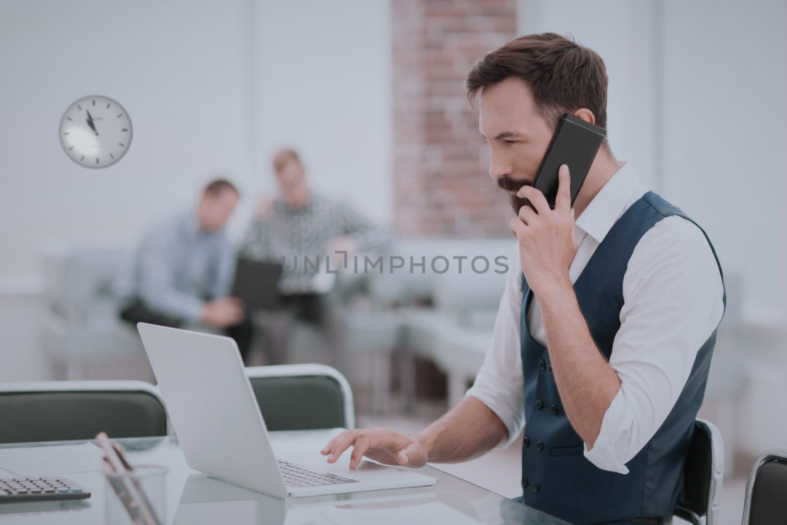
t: 10:57
